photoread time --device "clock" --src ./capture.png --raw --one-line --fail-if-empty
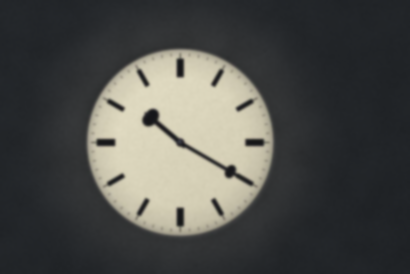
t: 10:20
